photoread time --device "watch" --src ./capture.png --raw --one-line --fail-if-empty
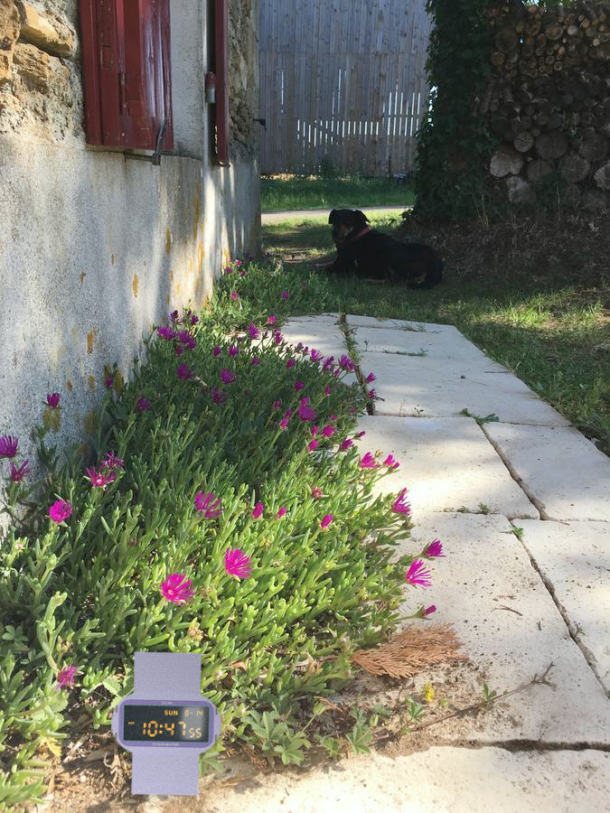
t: 10:47:55
